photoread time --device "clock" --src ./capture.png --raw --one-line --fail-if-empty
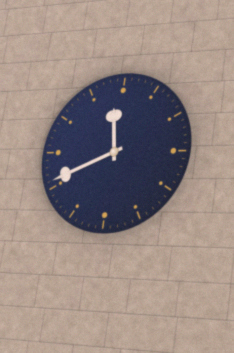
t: 11:41
